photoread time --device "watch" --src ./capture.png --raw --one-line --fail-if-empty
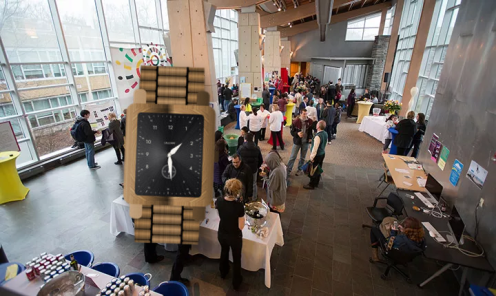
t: 1:29
